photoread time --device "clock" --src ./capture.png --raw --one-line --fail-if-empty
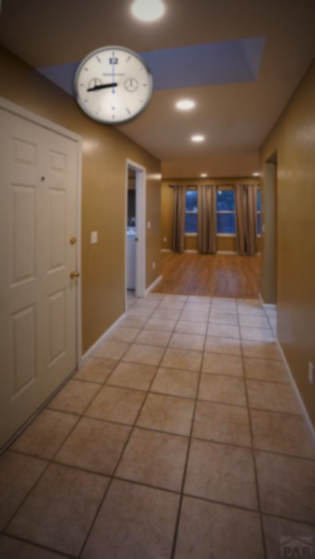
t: 8:43
